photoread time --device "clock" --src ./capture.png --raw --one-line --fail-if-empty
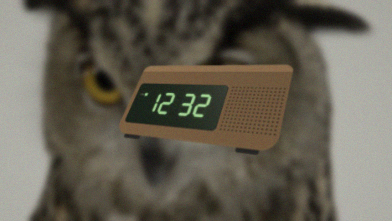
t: 12:32
